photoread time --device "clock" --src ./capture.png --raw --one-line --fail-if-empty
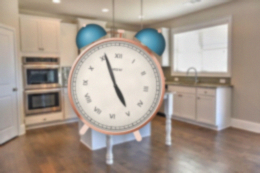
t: 4:56
